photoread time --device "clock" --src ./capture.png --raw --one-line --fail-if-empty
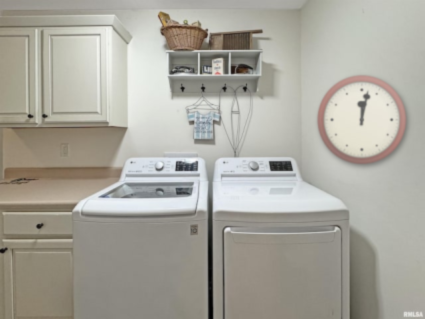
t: 12:02
